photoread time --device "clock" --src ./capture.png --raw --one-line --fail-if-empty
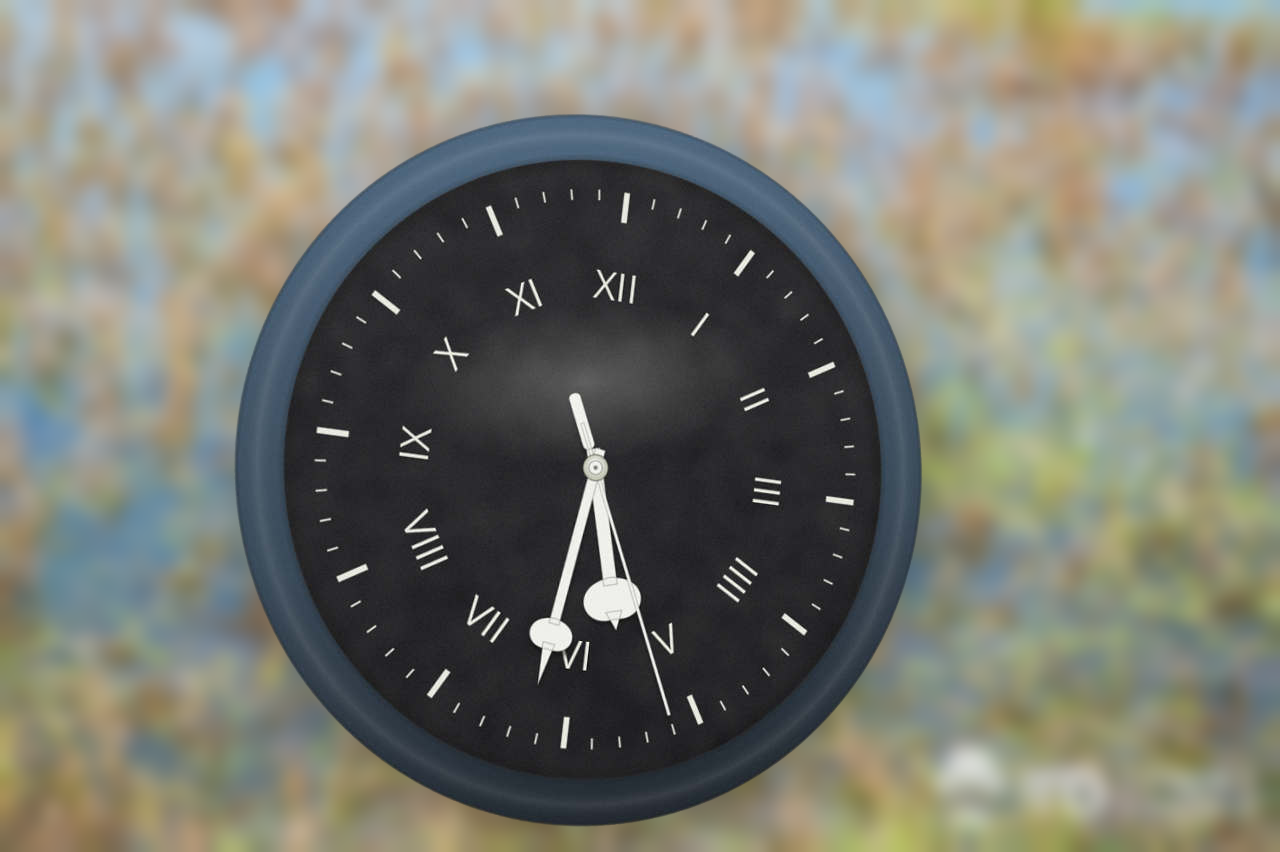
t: 5:31:26
